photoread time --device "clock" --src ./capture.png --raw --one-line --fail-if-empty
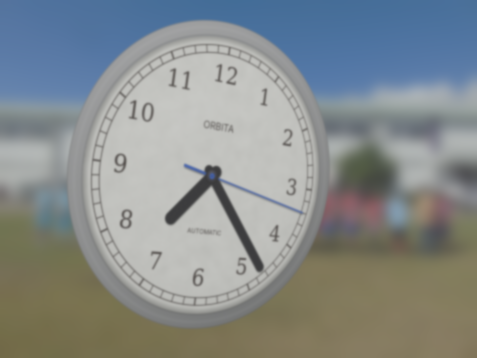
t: 7:23:17
